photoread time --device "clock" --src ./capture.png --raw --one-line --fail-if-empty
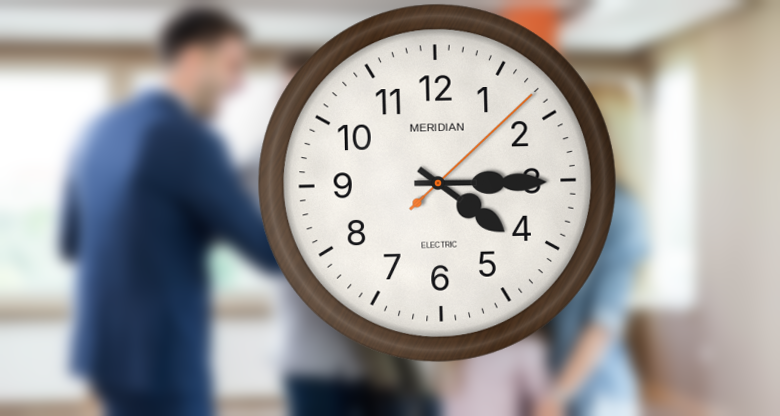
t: 4:15:08
